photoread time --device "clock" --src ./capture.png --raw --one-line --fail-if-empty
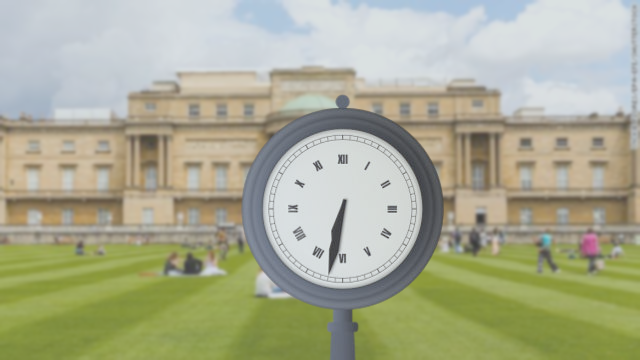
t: 6:32
